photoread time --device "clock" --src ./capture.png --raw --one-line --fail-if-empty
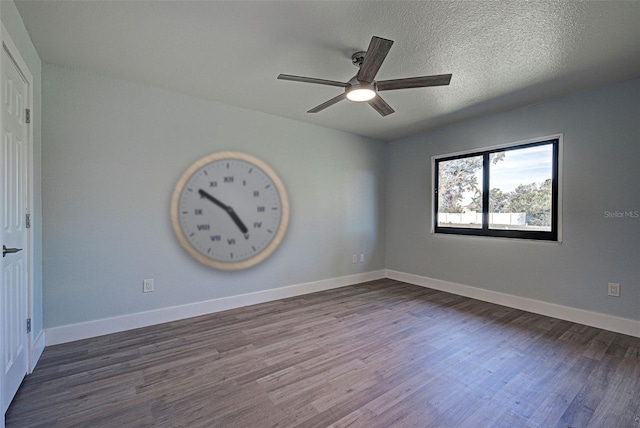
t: 4:51
